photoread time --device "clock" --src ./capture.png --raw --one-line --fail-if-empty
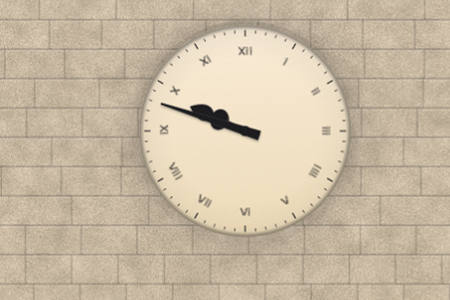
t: 9:48
